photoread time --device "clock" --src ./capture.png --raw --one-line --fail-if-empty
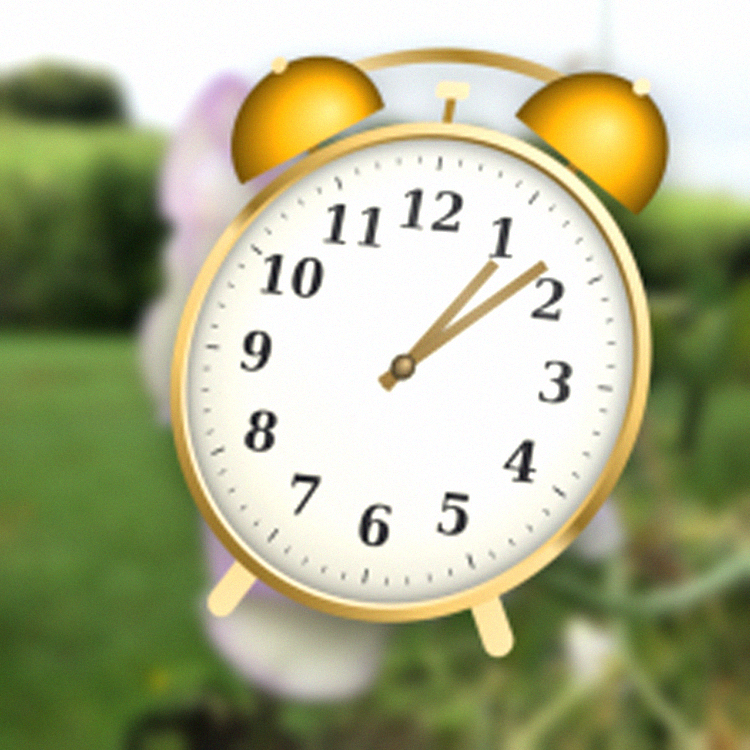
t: 1:08
